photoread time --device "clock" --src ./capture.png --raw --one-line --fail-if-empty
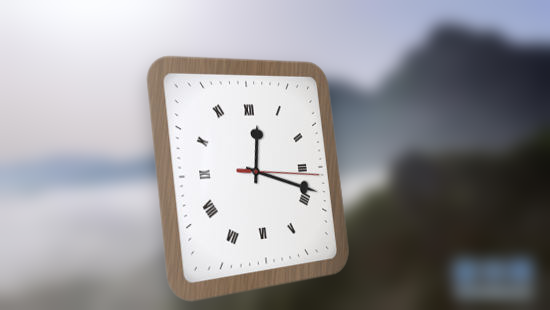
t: 12:18:16
